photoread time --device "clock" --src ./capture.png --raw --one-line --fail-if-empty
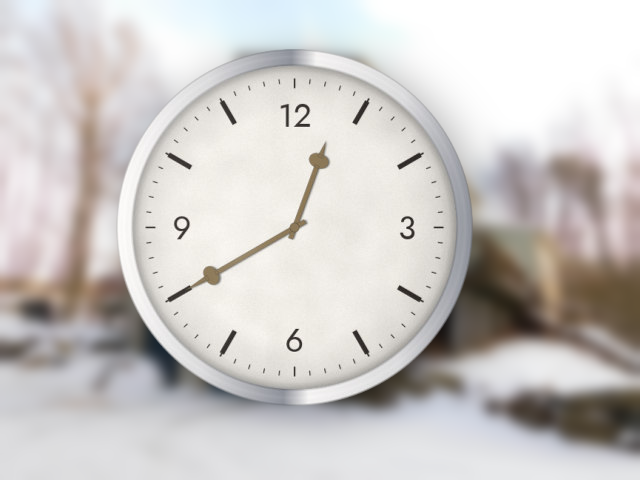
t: 12:40
